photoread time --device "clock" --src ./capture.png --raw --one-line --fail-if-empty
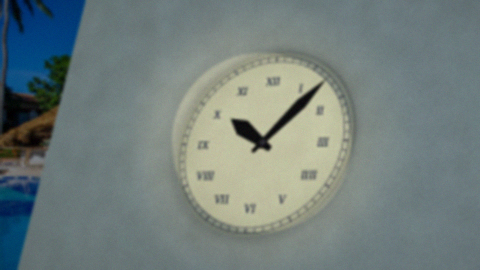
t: 10:07
